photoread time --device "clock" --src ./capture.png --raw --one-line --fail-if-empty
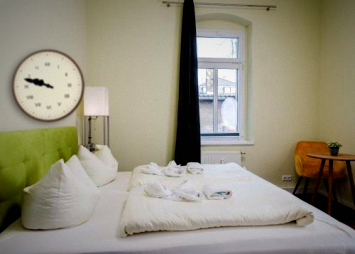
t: 9:48
